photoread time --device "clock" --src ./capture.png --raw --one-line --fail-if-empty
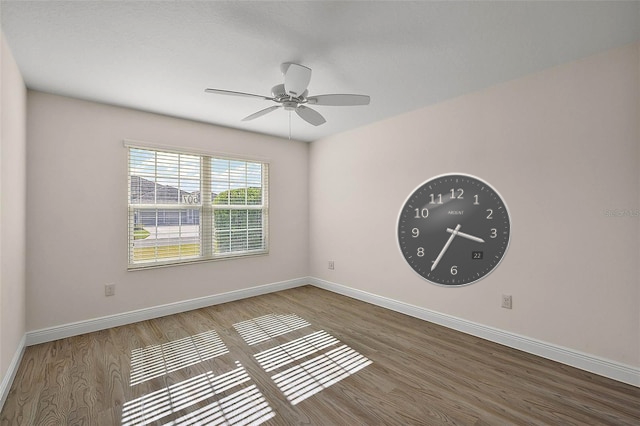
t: 3:35
